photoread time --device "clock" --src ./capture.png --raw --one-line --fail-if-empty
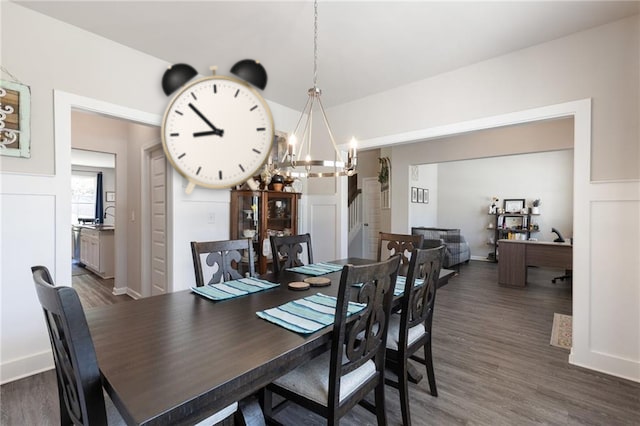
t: 8:53
